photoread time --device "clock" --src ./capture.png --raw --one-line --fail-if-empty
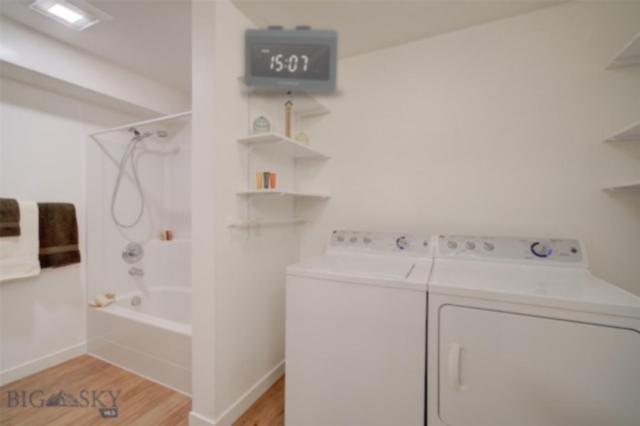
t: 15:07
